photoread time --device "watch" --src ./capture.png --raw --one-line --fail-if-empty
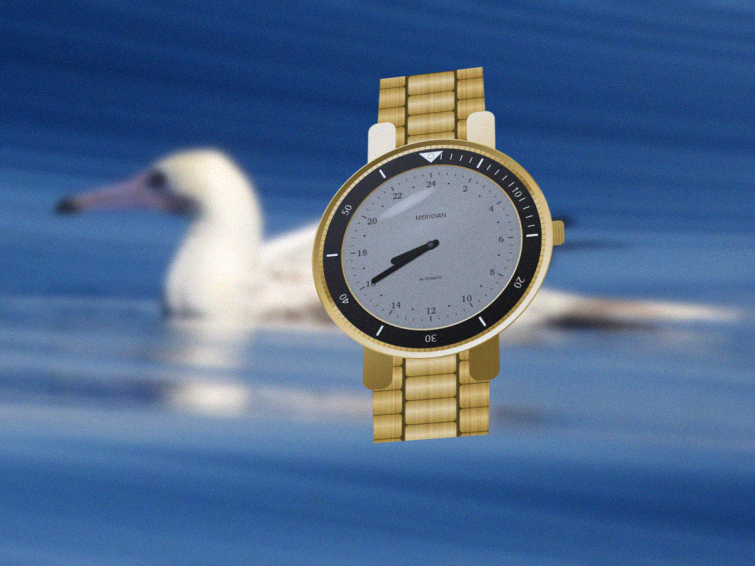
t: 16:40
